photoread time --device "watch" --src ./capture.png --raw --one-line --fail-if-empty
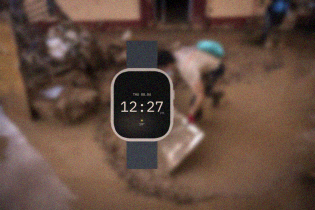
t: 12:27
